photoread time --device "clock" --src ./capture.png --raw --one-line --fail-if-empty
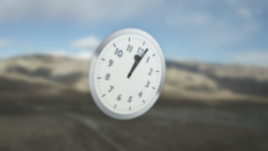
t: 12:02
